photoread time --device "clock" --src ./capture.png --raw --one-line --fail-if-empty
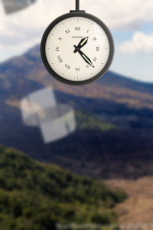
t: 1:23
